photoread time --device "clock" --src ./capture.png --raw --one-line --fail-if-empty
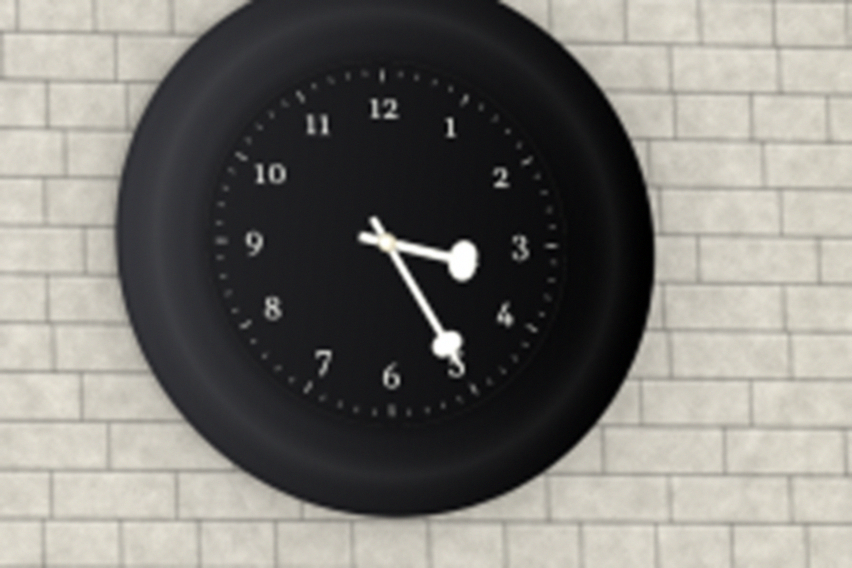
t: 3:25
